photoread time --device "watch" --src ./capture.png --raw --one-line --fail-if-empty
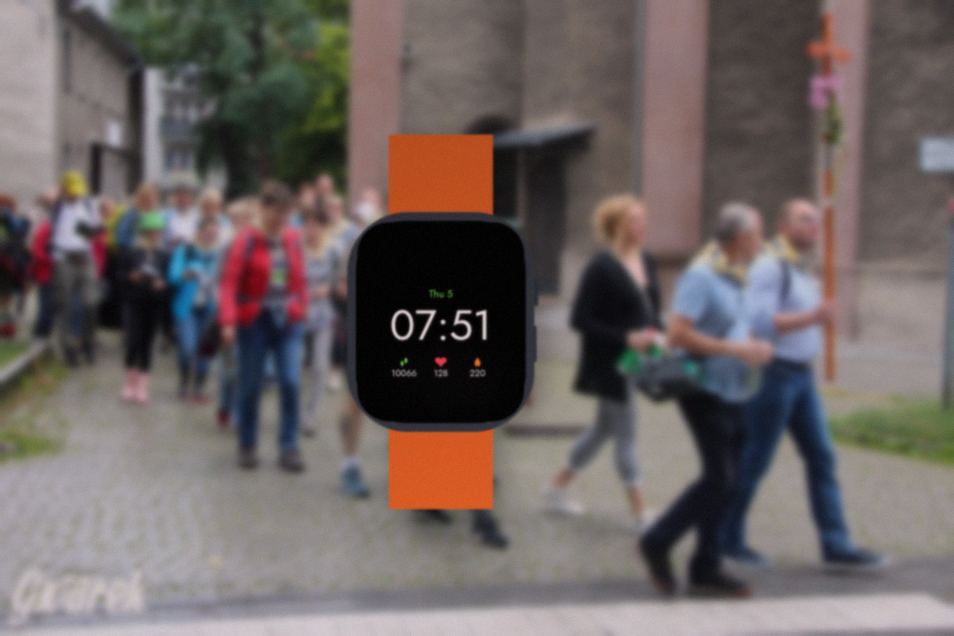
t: 7:51
